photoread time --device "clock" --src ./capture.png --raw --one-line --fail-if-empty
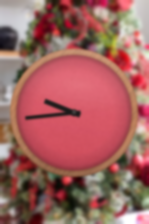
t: 9:44
